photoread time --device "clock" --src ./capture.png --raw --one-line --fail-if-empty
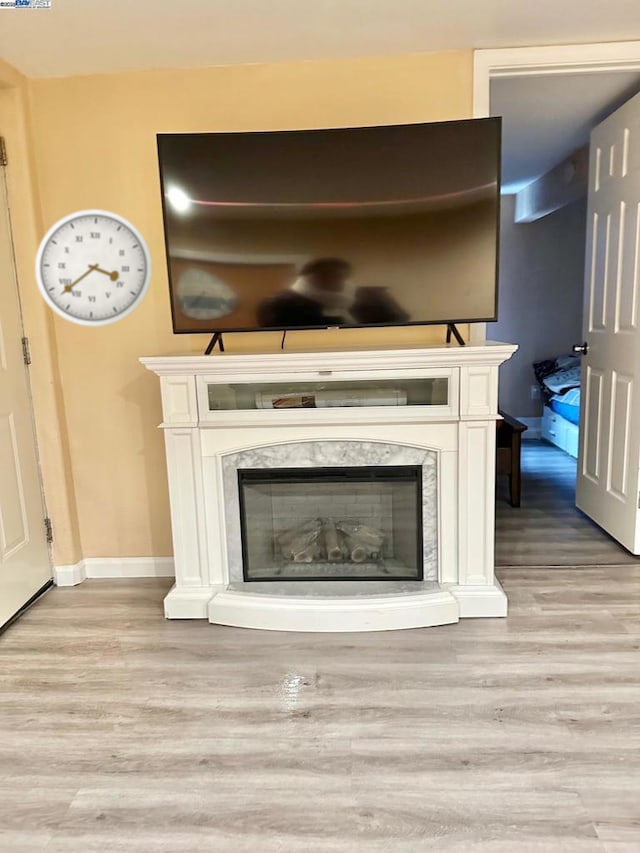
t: 3:38
